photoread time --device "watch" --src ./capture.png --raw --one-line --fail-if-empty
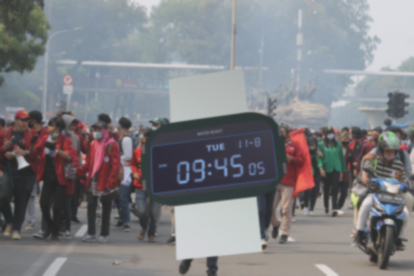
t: 9:45:05
